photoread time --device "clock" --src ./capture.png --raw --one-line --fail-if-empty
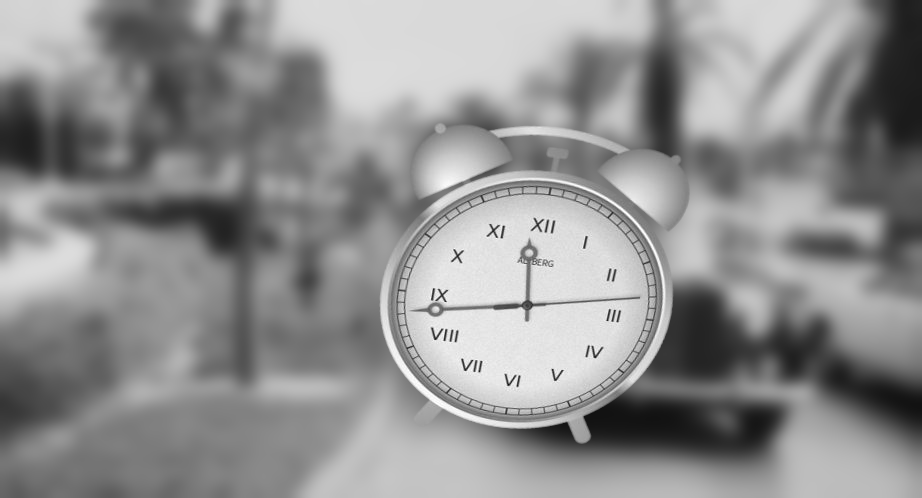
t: 11:43:13
